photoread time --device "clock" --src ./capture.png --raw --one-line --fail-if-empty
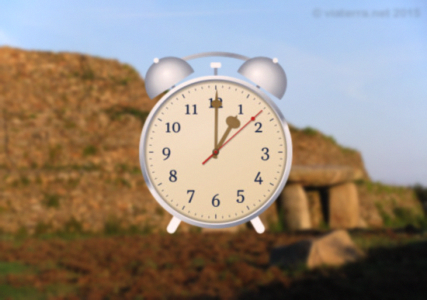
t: 1:00:08
